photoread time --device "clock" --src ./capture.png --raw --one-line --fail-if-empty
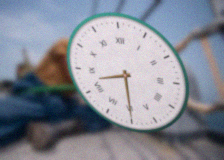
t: 8:30
